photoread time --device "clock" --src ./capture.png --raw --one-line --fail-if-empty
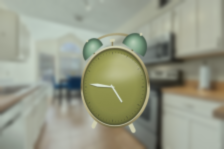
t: 4:46
